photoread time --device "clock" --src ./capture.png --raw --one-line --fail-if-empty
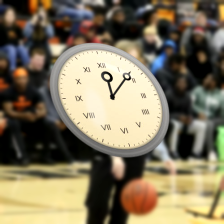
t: 12:08
